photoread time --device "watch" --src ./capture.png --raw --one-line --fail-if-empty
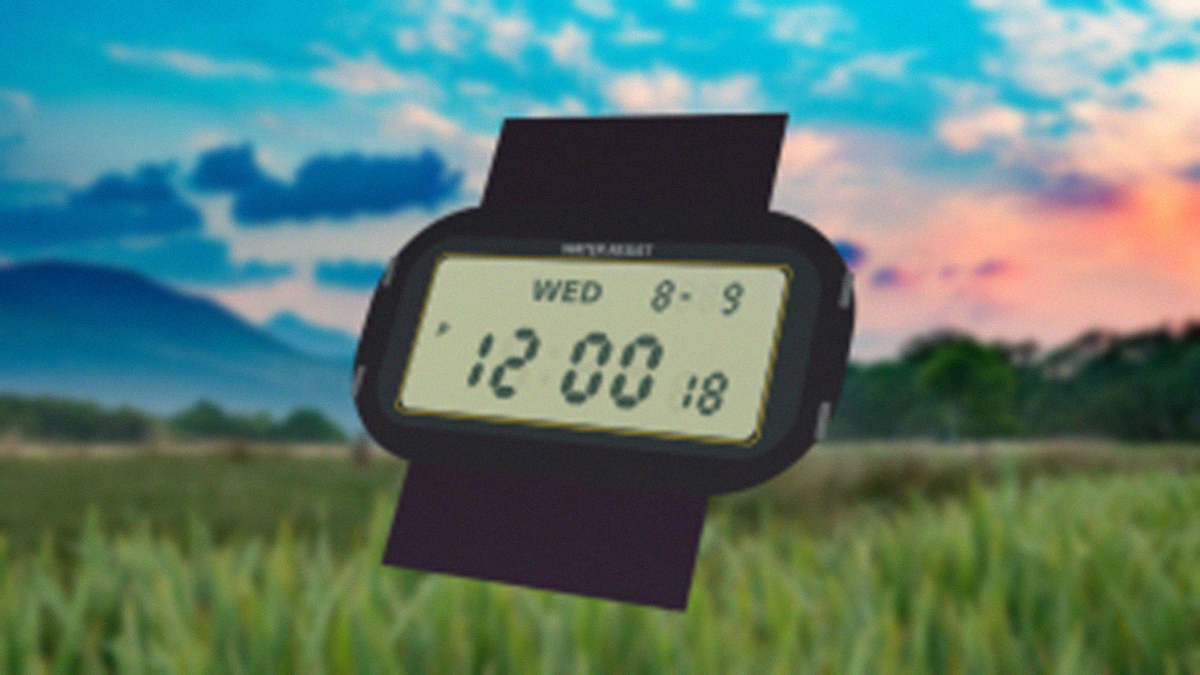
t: 12:00:18
